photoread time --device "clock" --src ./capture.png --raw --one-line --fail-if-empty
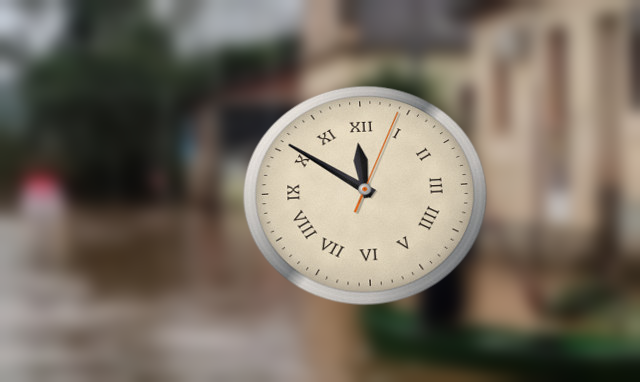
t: 11:51:04
